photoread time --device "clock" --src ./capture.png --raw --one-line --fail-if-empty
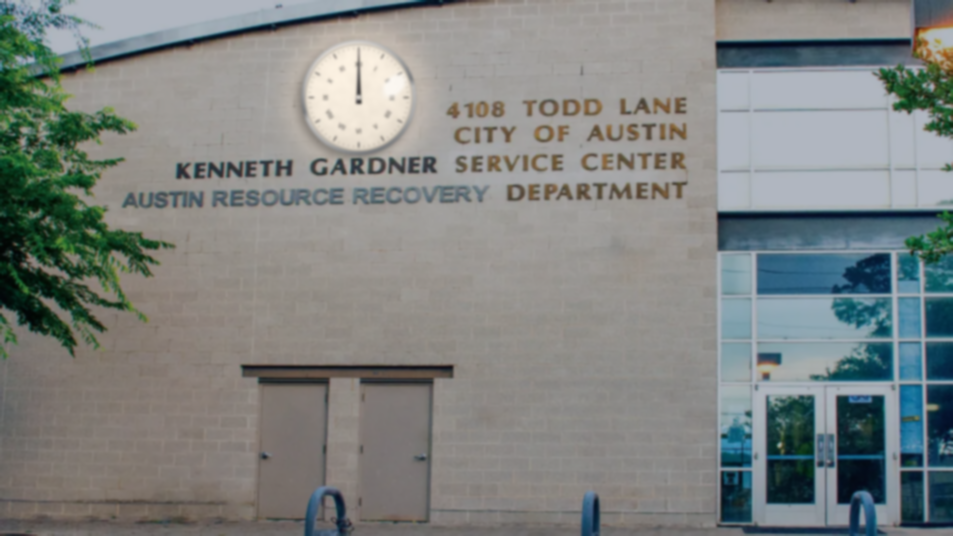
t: 12:00
